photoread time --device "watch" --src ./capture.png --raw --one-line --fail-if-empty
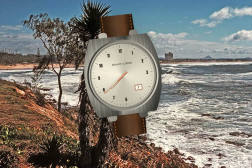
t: 7:39
